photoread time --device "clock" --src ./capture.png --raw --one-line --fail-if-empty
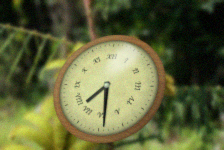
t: 7:29
